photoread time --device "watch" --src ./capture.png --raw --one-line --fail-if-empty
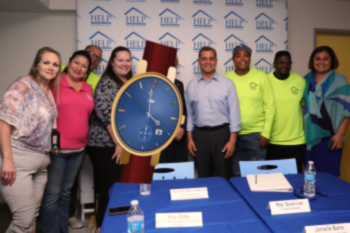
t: 3:59
